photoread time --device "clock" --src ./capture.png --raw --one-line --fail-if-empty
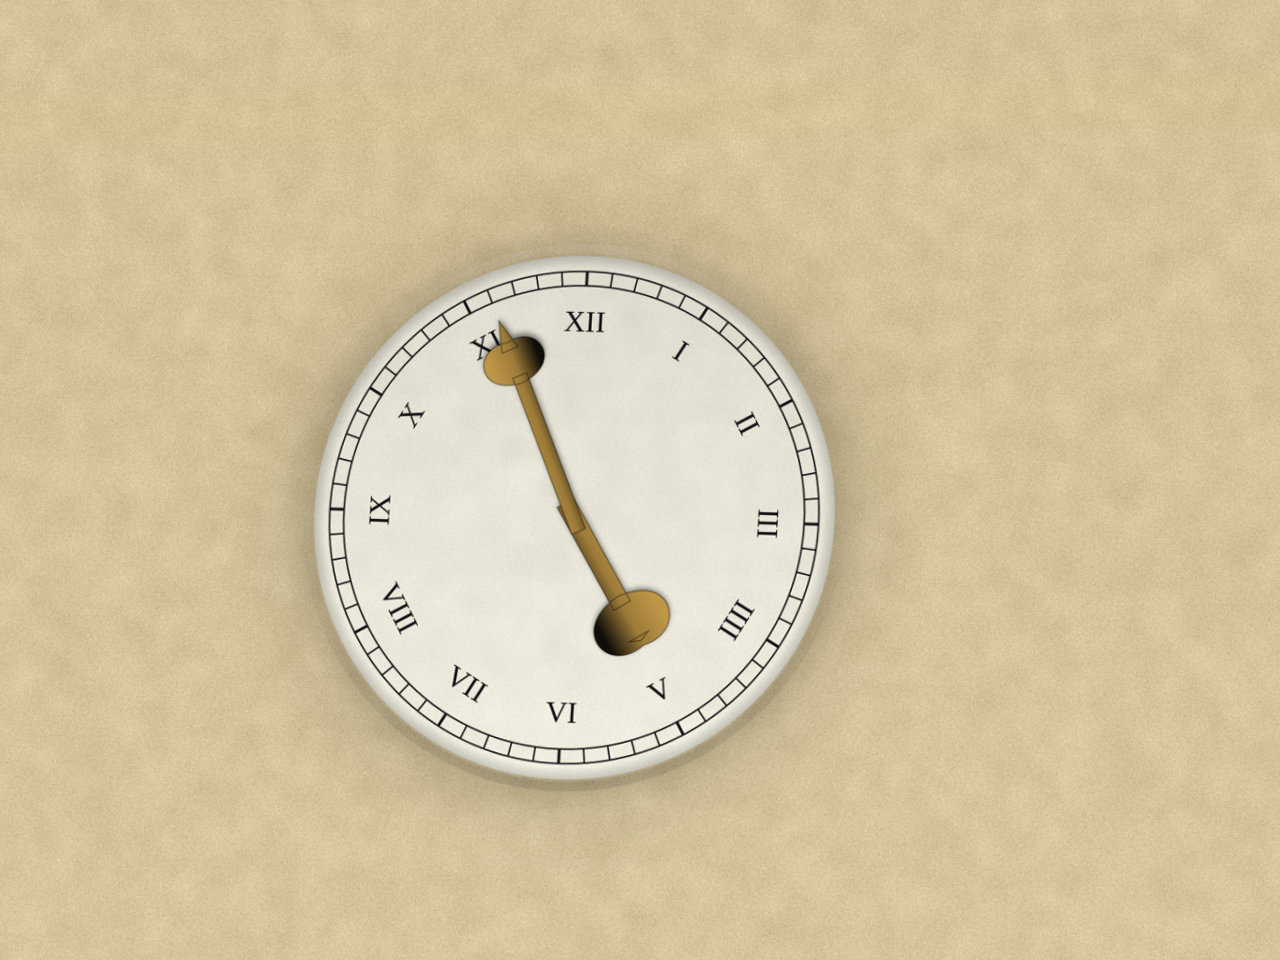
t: 4:56
